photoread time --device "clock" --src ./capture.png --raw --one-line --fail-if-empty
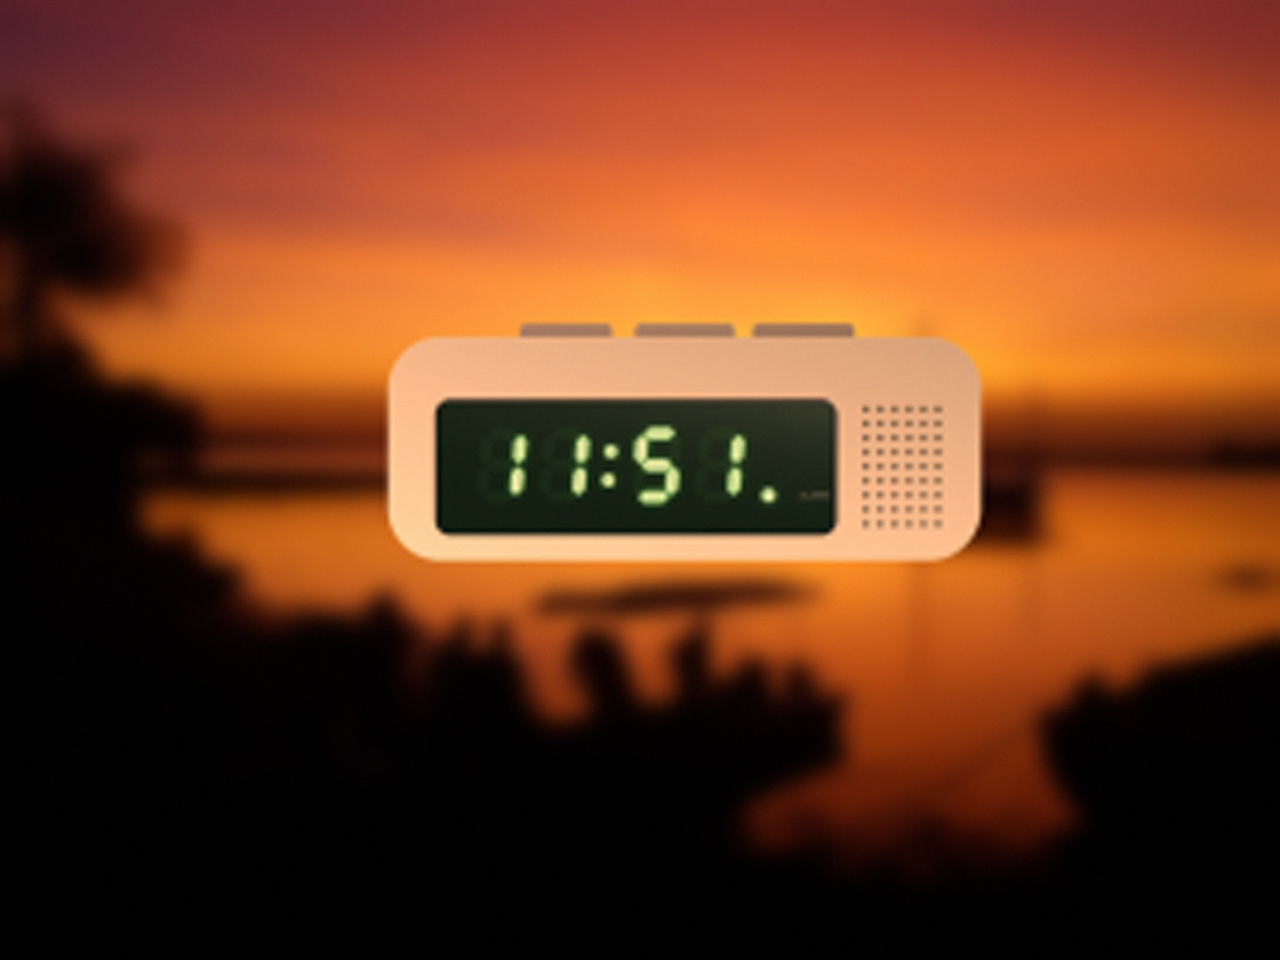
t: 11:51
